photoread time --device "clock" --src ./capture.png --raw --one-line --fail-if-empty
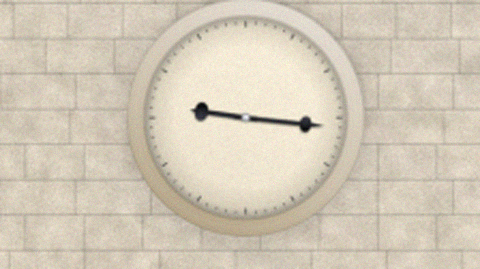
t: 9:16
